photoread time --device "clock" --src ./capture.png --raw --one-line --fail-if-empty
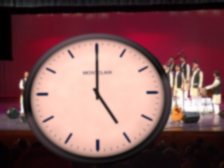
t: 5:00
